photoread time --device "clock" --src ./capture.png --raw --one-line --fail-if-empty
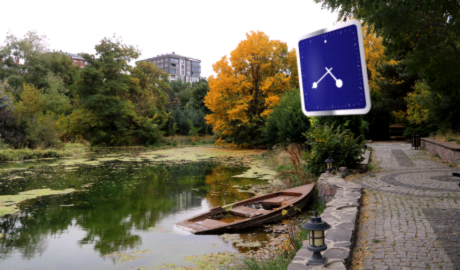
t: 4:40
